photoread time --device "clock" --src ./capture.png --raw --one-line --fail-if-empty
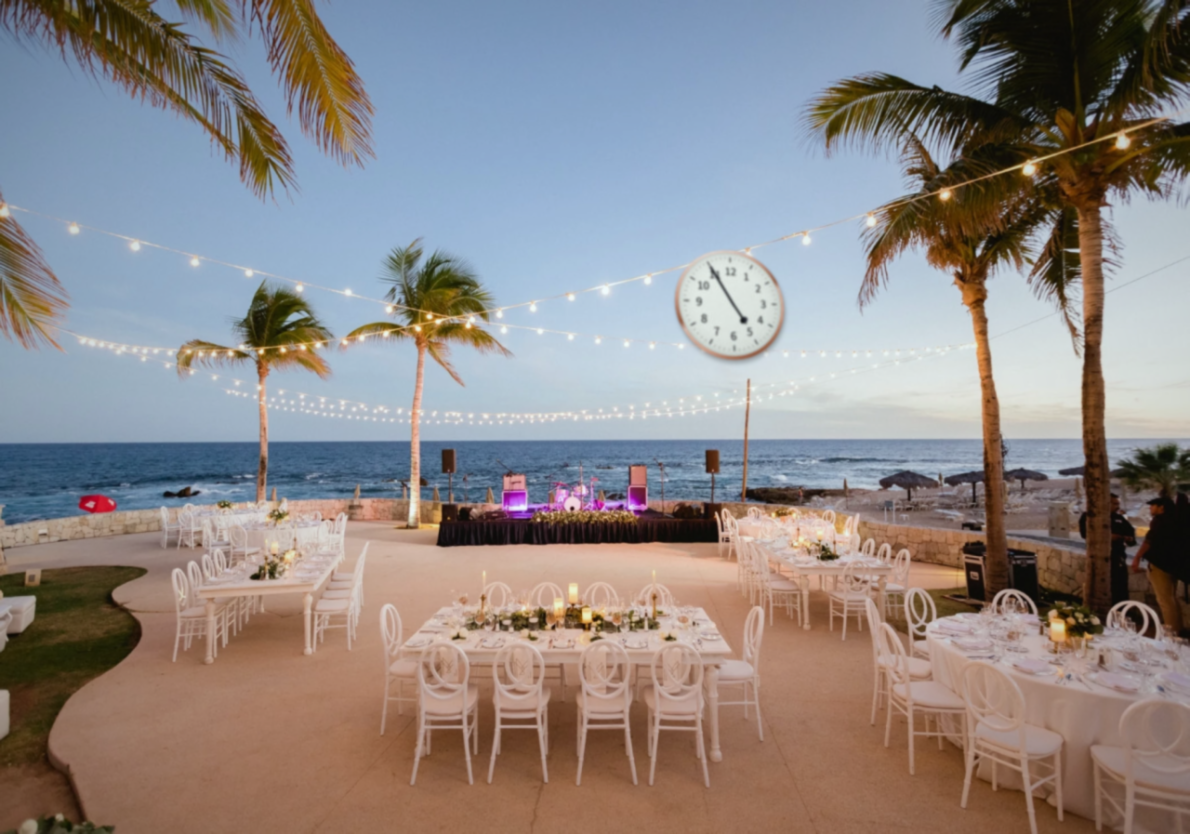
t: 4:55
